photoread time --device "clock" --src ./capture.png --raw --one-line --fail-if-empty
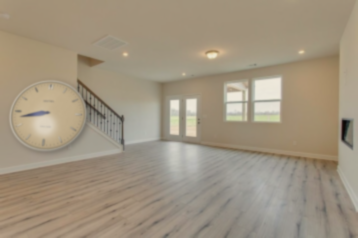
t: 8:43
